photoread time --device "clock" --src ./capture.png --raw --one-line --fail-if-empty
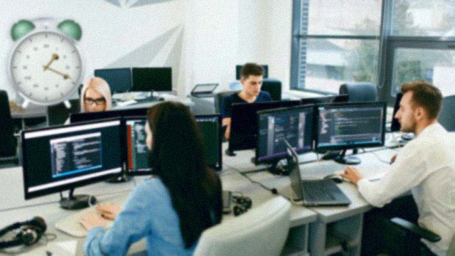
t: 1:19
